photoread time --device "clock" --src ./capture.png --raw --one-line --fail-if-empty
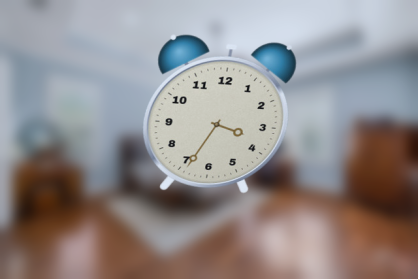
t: 3:34
